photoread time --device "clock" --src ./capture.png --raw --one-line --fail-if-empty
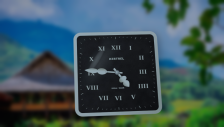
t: 4:46
